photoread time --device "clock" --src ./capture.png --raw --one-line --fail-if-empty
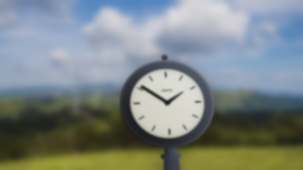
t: 1:51
